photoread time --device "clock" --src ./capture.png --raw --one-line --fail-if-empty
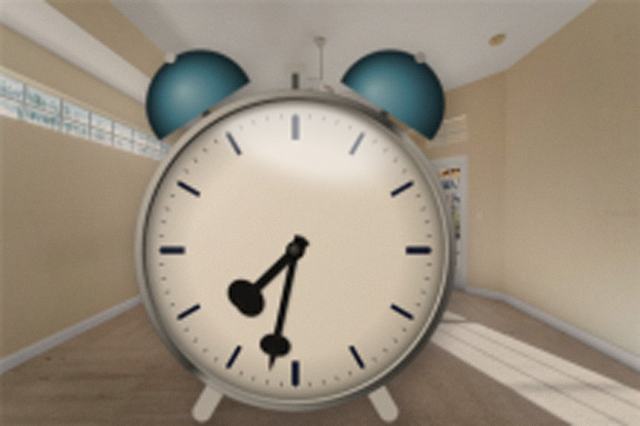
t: 7:32
